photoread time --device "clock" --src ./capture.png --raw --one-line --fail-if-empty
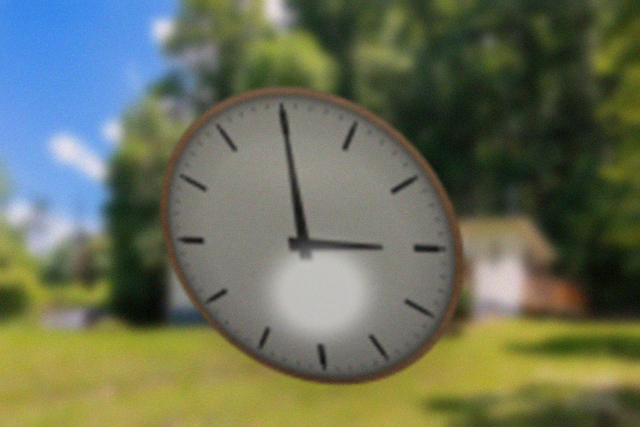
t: 3:00
